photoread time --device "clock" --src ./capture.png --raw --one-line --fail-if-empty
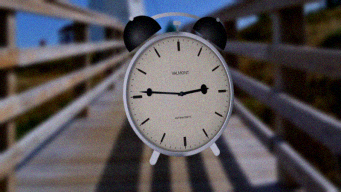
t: 2:46
